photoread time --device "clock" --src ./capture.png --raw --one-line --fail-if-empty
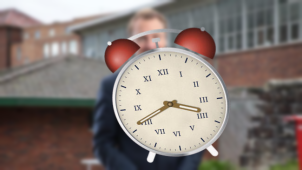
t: 3:41
